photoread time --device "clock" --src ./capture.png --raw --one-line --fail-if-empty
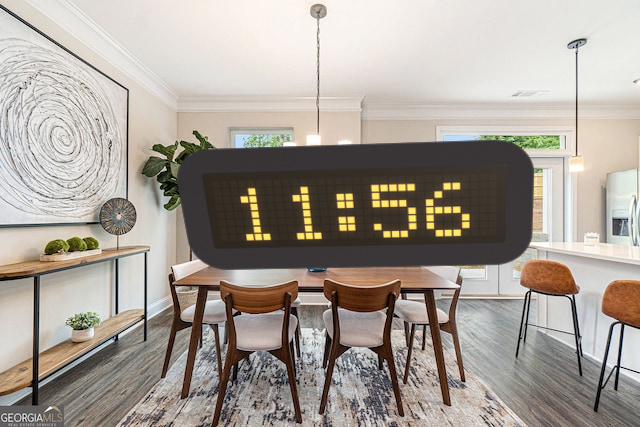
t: 11:56
